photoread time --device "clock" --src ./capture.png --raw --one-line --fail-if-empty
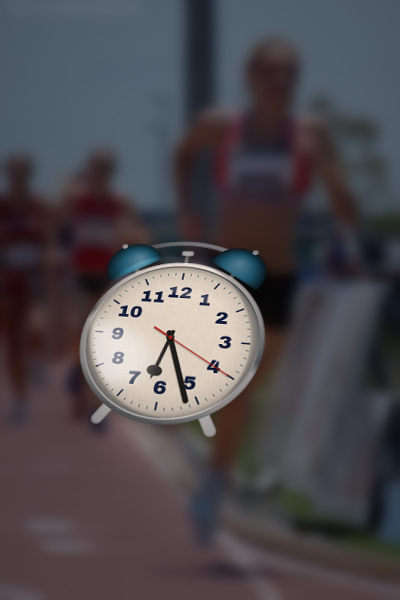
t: 6:26:20
